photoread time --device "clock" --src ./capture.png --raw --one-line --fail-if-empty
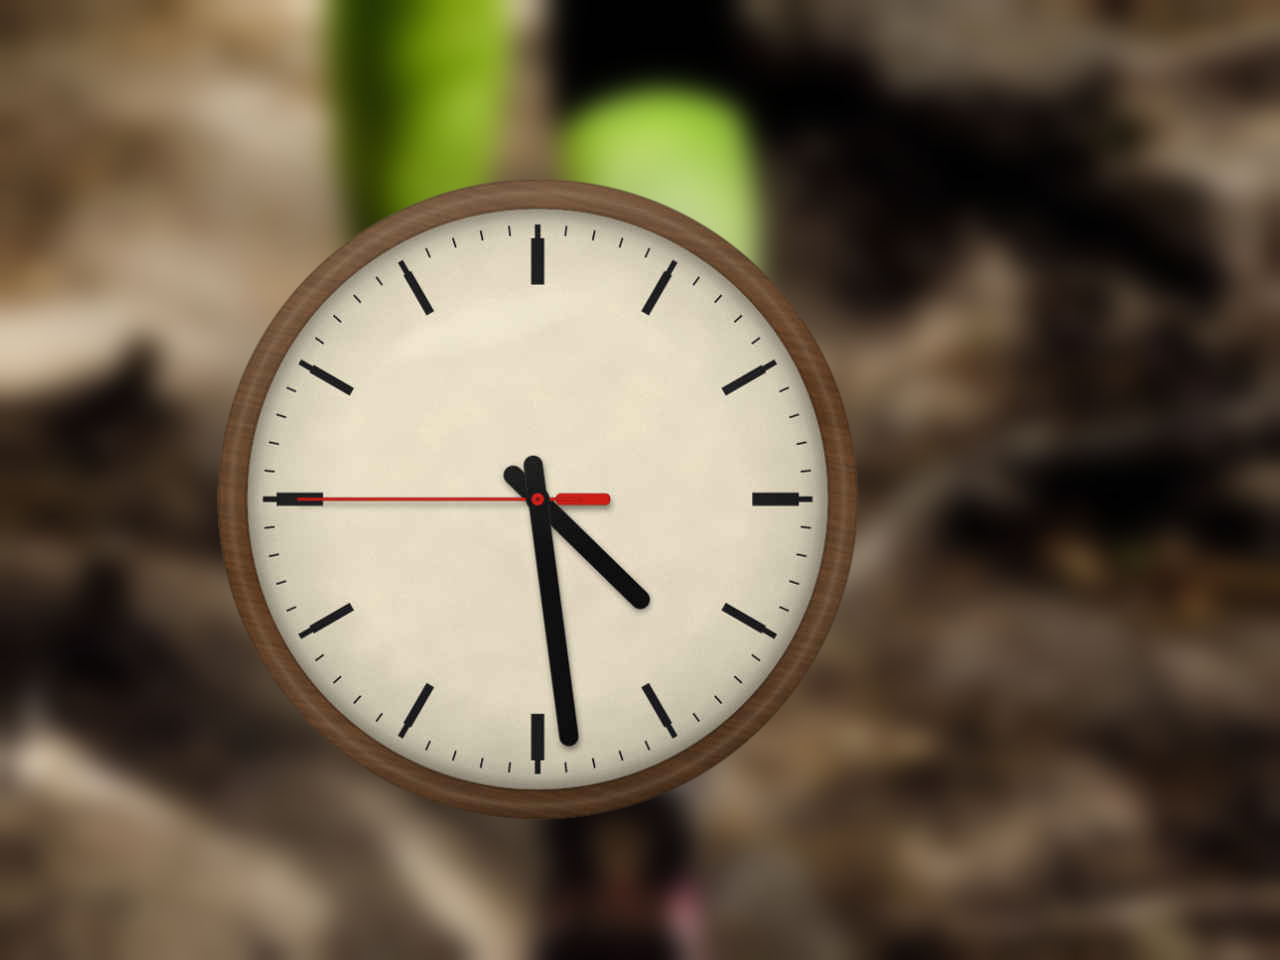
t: 4:28:45
